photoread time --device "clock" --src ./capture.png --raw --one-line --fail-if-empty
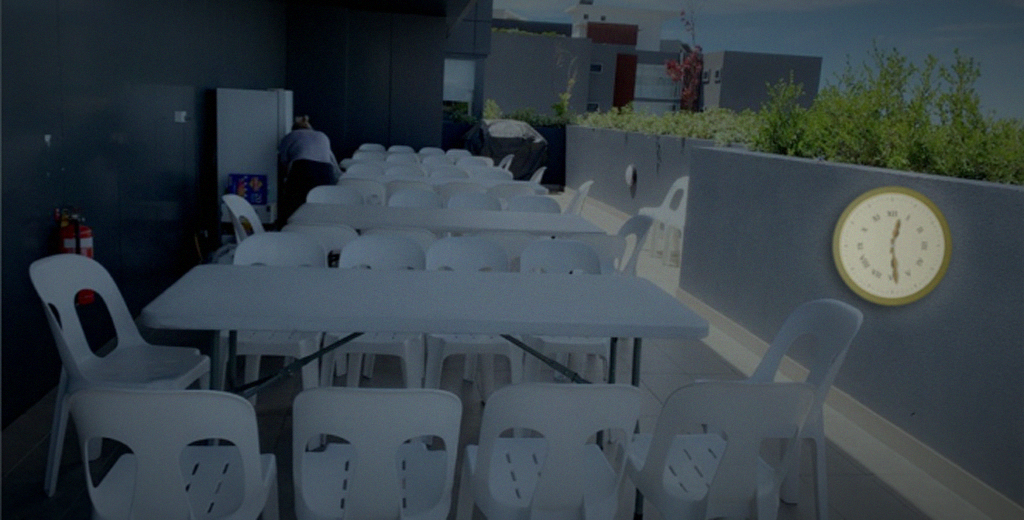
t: 12:29
